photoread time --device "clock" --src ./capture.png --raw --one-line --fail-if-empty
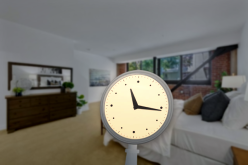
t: 11:16
